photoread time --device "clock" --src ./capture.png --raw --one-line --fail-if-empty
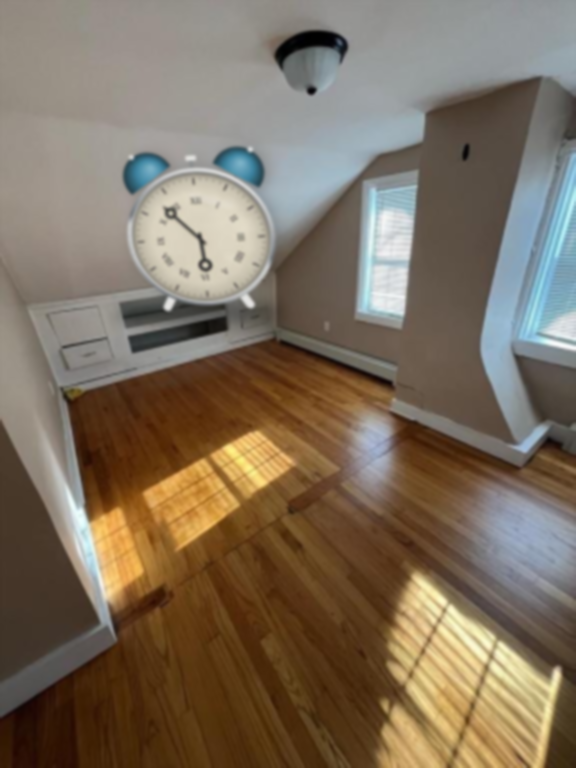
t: 5:53
